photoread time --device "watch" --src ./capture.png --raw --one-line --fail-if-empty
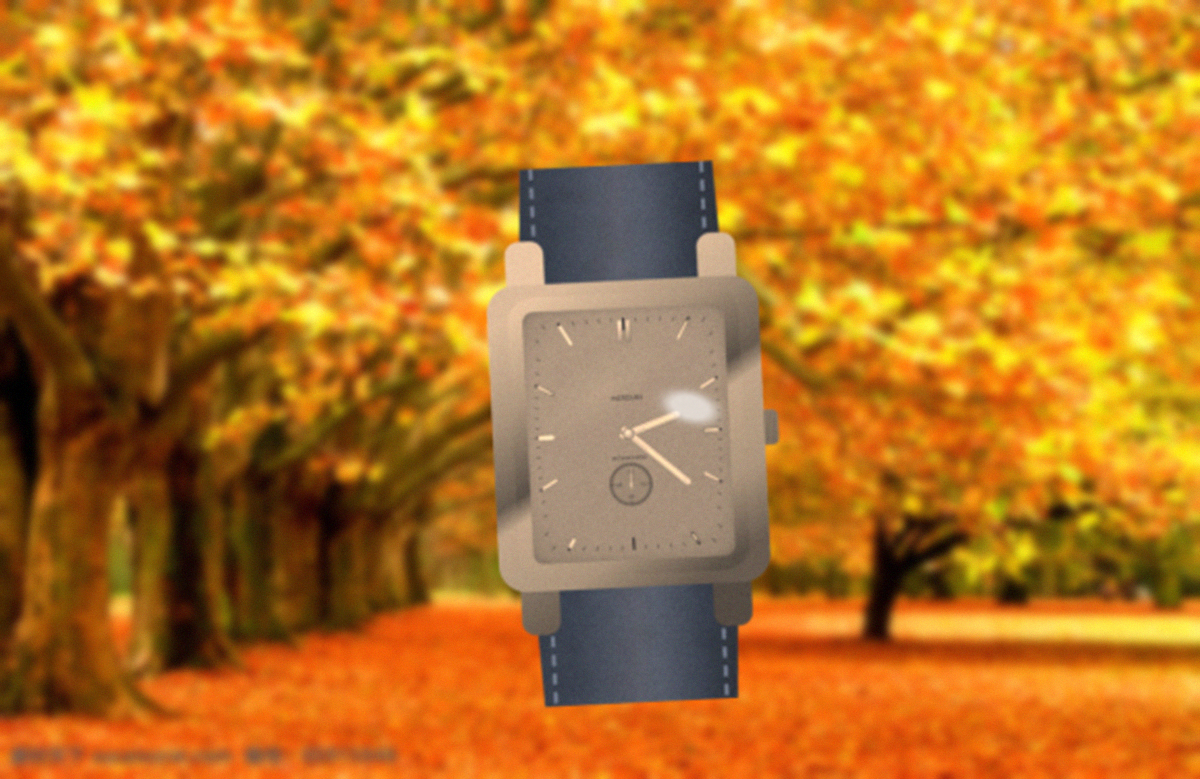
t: 2:22
